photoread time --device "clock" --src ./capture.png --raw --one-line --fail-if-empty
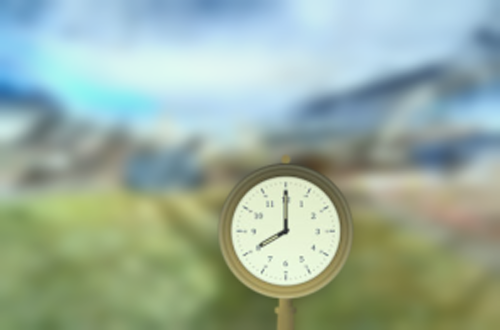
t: 8:00
